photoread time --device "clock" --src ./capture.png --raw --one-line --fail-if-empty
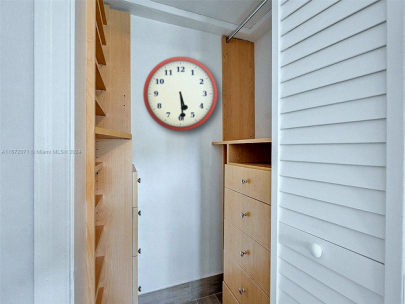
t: 5:29
